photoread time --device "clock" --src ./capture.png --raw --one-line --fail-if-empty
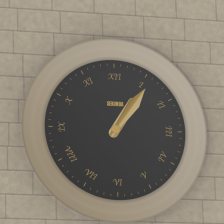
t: 1:06
